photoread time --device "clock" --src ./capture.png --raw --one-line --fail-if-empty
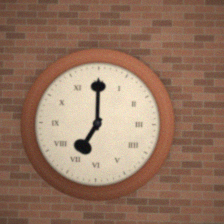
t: 7:00
